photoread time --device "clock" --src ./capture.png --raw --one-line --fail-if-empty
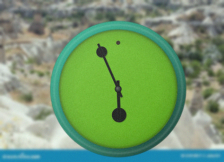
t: 5:56
